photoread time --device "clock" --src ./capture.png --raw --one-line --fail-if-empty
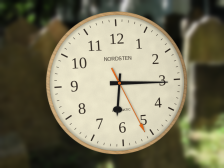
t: 6:15:26
